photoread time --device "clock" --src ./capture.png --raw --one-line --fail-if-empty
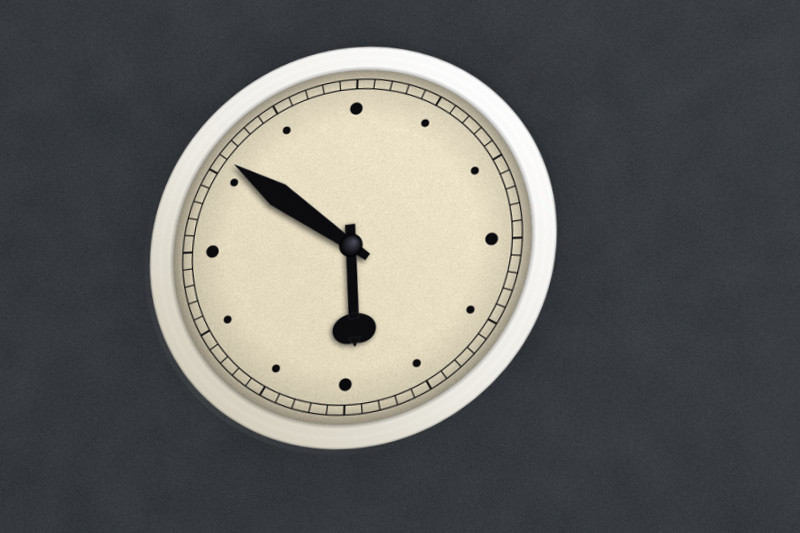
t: 5:51
